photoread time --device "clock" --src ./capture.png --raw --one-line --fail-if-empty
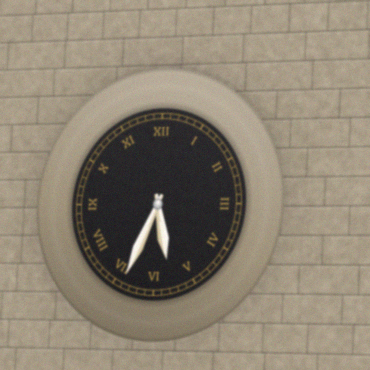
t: 5:34
